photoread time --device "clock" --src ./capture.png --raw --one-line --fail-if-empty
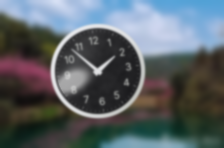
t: 1:53
